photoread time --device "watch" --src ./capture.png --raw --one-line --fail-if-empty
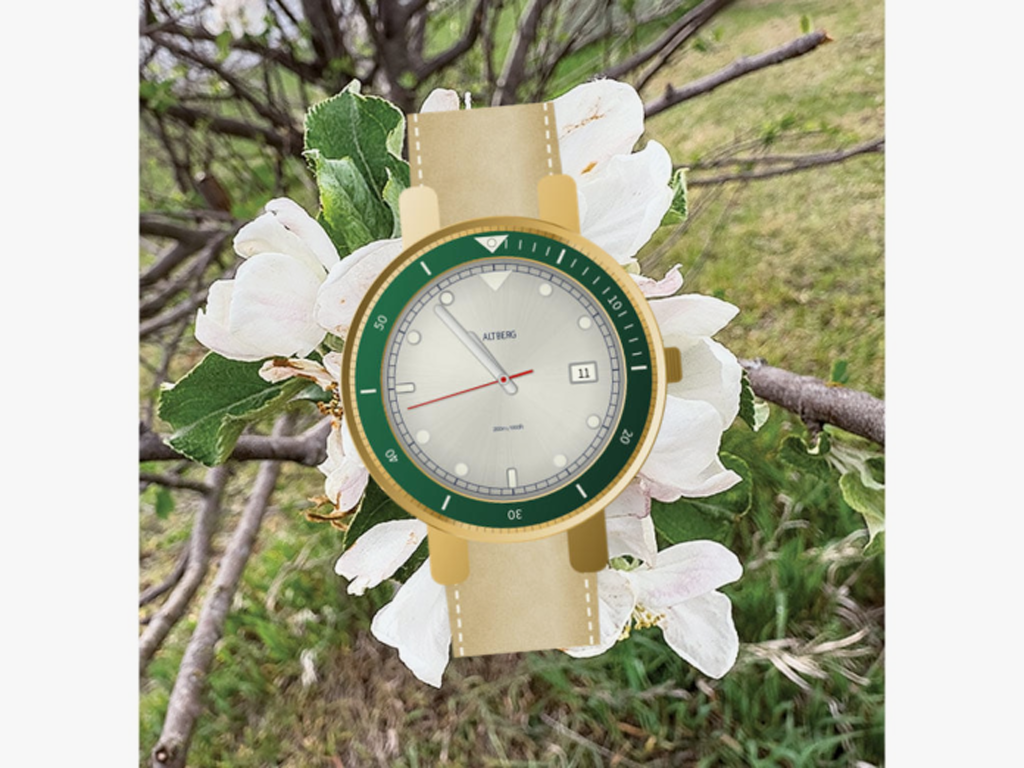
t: 10:53:43
